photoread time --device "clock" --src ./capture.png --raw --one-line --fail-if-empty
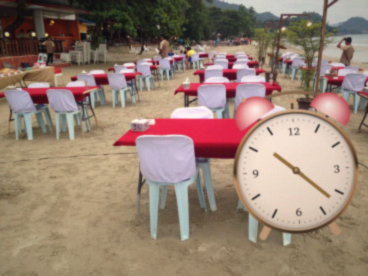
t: 10:22
